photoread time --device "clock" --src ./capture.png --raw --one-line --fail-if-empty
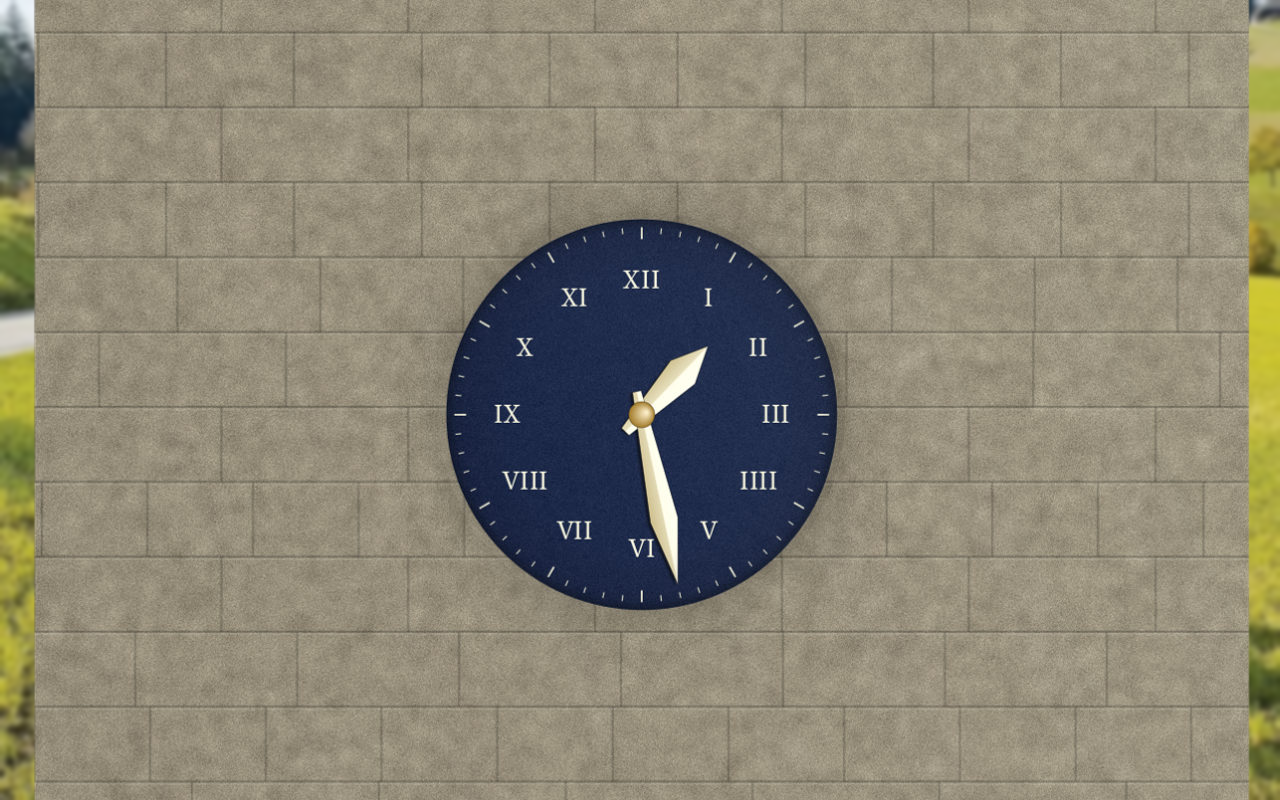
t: 1:28
